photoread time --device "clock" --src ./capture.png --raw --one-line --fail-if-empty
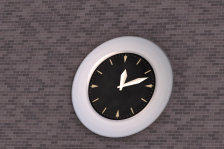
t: 12:12
